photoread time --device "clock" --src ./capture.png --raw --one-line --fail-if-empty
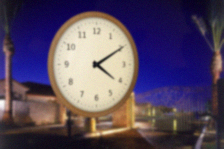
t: 4:10
